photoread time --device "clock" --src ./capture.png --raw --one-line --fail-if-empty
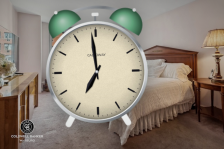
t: 6:59
